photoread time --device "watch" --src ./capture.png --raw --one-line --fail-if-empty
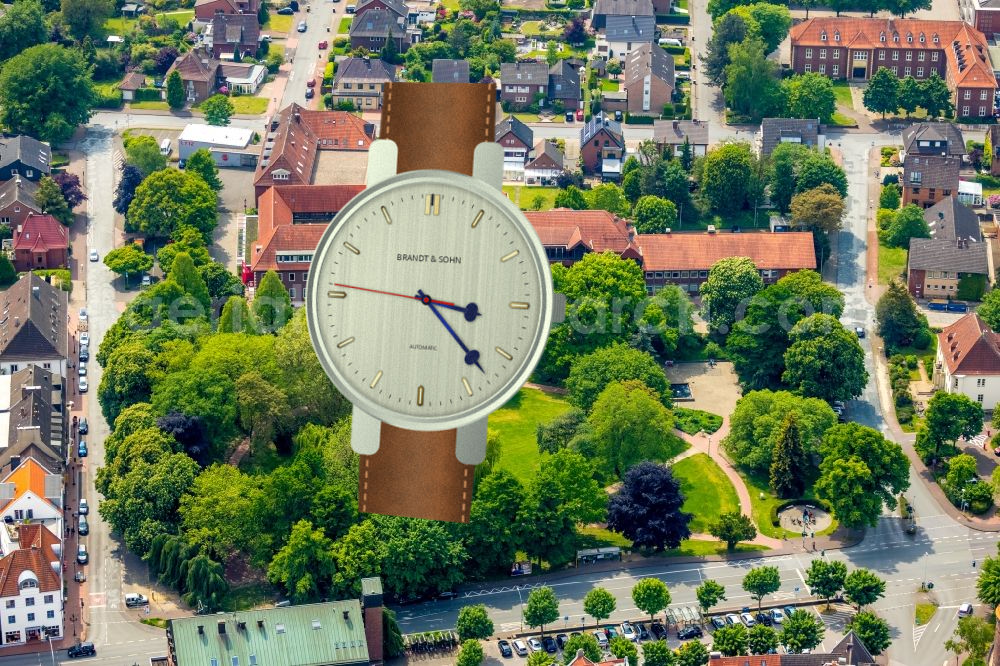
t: 3:22:46
